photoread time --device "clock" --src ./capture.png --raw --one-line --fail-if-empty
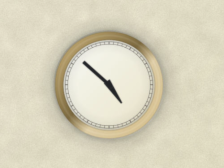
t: 4:52
